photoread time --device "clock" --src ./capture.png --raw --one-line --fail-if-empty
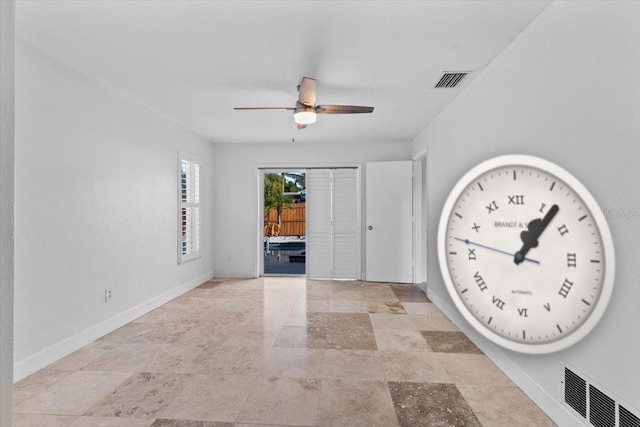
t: 1:06:47
